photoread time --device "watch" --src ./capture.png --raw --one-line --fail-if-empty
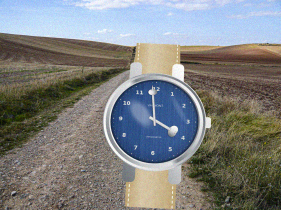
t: 3:59
